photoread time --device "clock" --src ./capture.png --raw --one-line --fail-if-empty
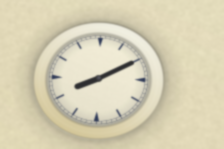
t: 8:10
